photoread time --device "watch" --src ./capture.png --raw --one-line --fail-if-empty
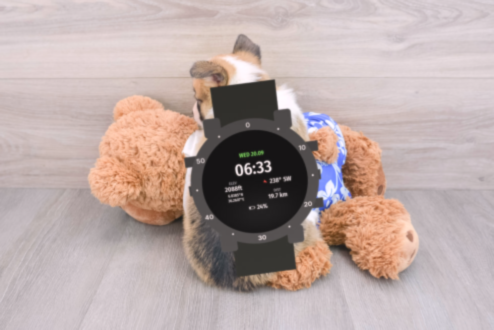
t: 6:33
